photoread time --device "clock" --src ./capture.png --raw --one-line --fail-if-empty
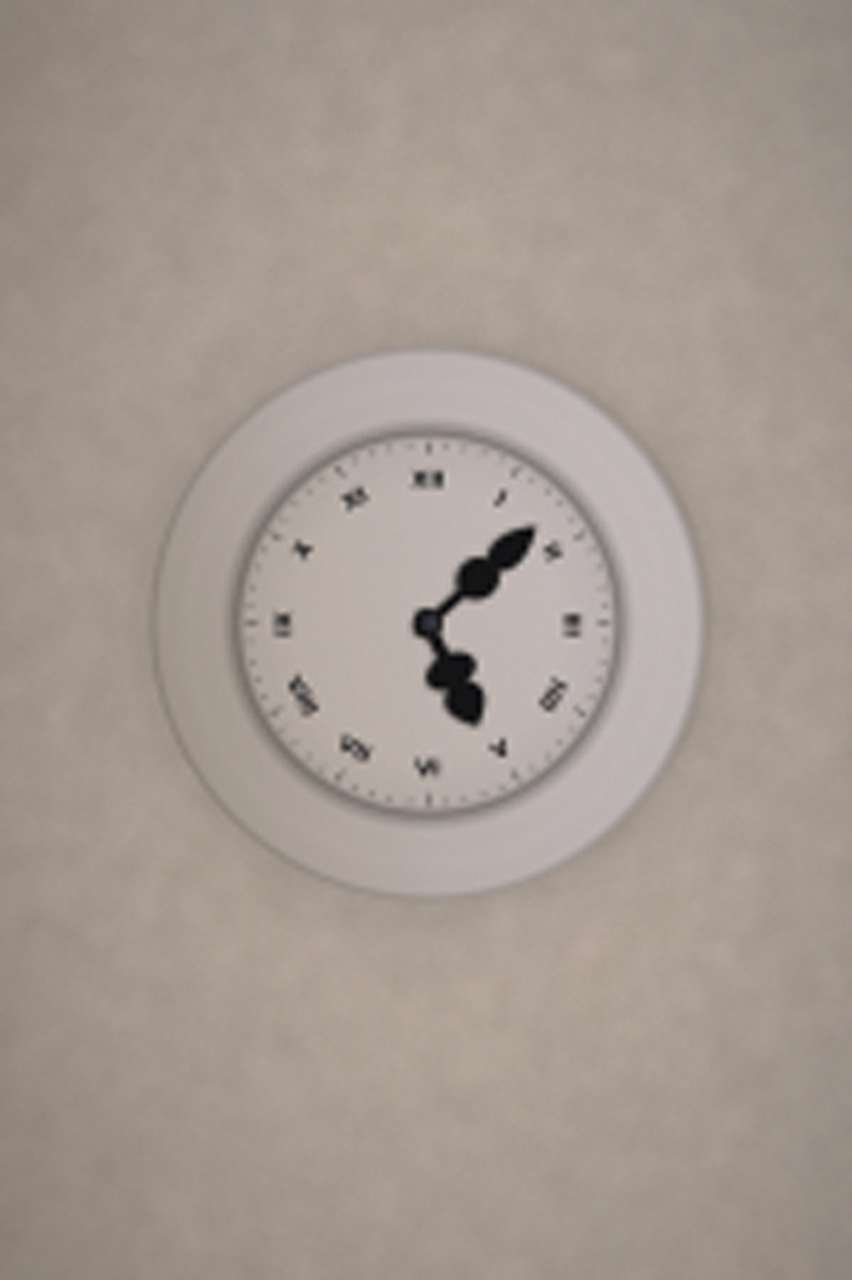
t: 5:08
